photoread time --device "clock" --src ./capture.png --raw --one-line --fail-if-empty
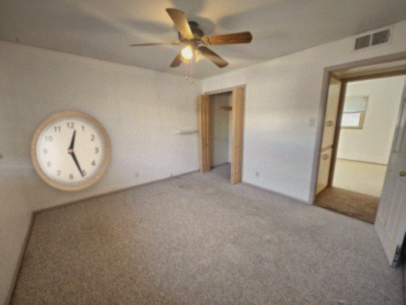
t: 12:26
